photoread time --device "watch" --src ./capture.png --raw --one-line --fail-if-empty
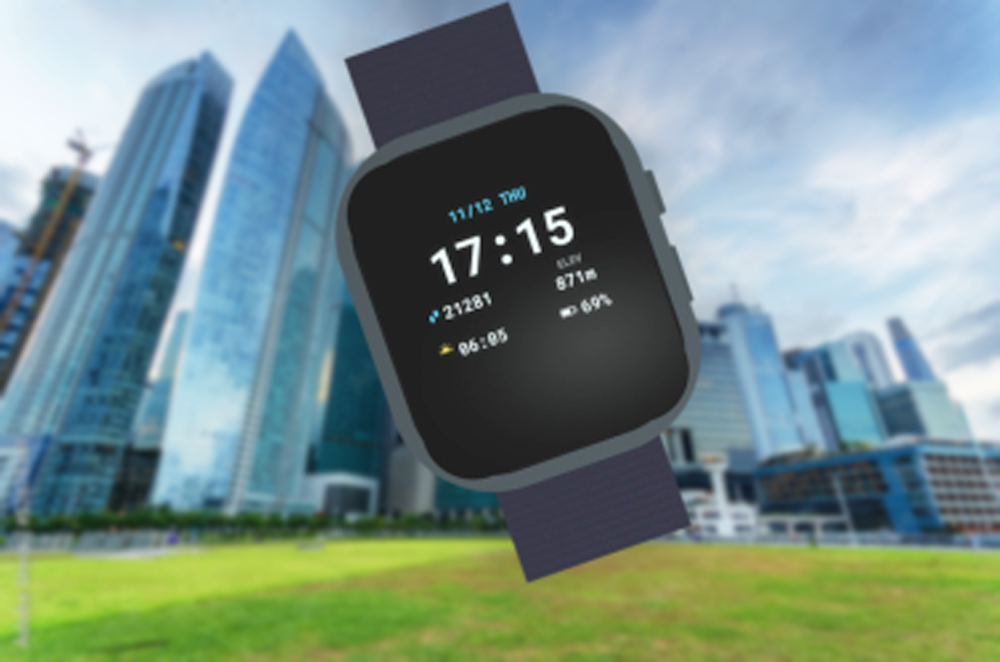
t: 17:15
